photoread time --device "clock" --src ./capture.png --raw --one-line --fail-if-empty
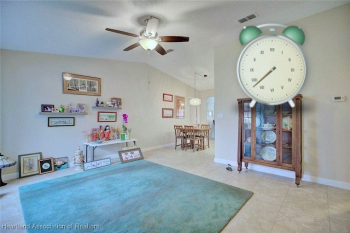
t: 7:38
